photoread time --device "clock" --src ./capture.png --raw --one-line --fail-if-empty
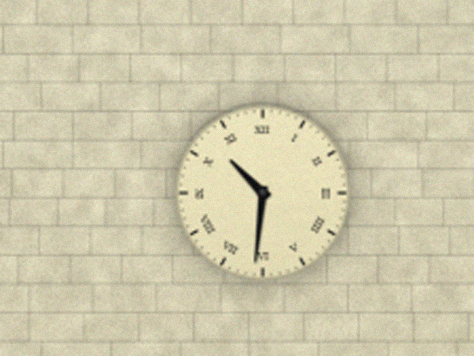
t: 10:31
